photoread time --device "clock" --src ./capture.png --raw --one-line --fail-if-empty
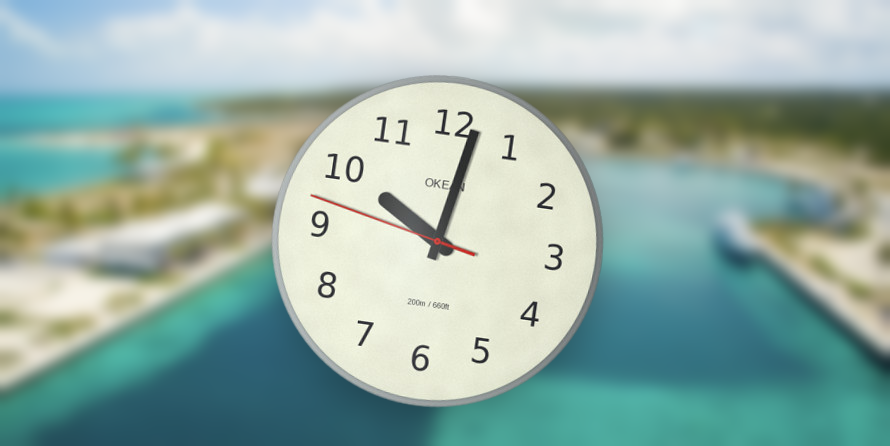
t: 10:01:47
